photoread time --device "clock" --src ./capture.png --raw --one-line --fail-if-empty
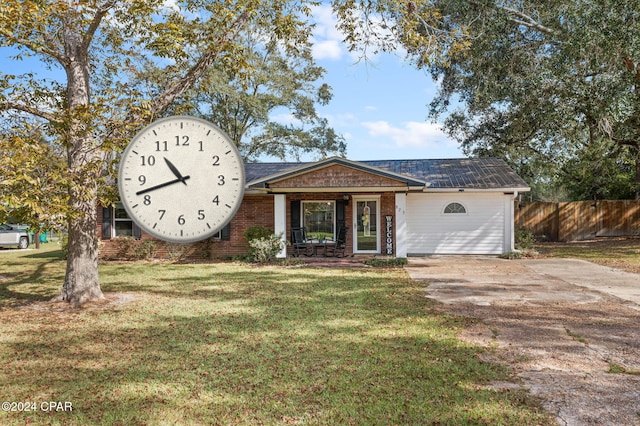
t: 10:42
